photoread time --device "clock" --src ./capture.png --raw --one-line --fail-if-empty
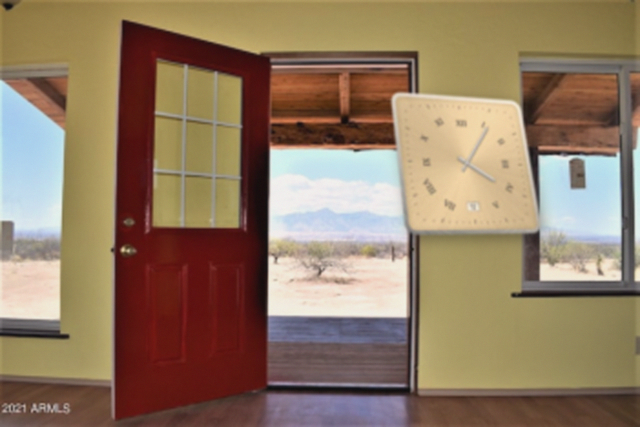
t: 4:06
